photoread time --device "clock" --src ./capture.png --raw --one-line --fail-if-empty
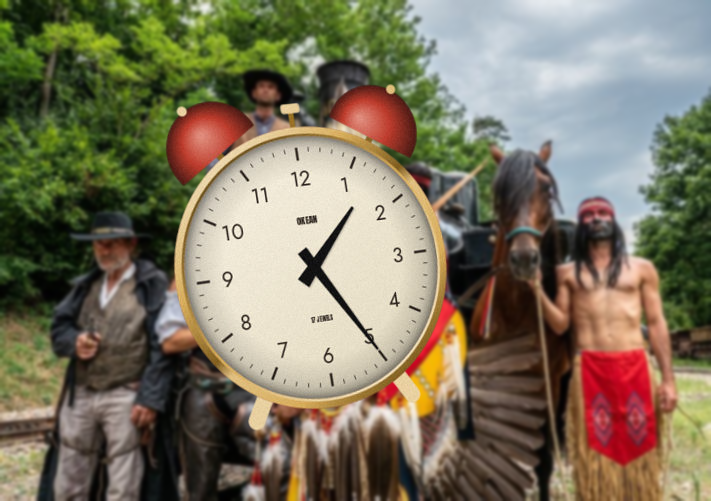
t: 1:25
